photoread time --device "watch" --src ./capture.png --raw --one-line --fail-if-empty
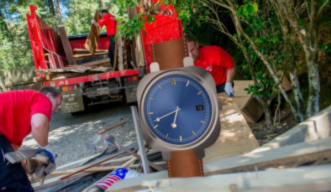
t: 6:42
